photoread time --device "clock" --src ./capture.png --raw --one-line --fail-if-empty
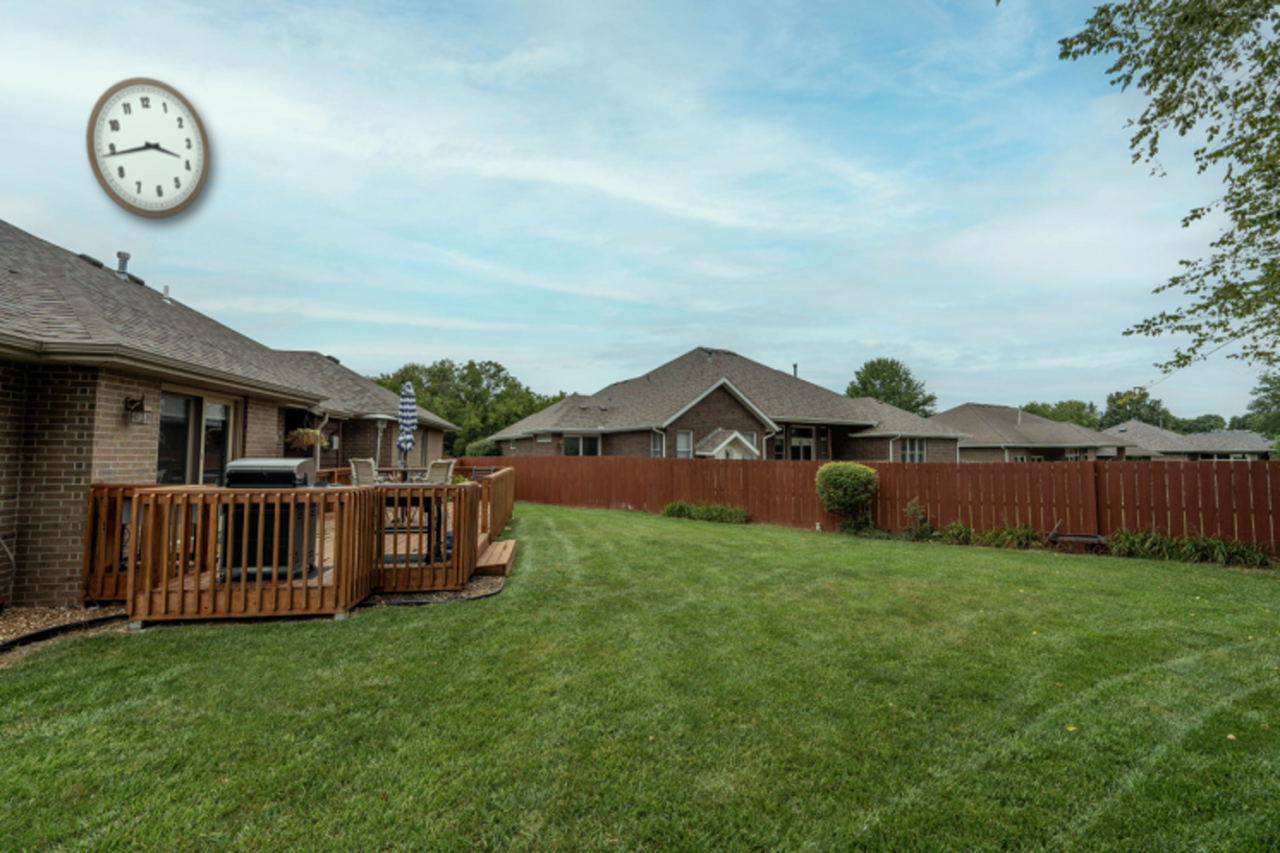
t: 3:44
